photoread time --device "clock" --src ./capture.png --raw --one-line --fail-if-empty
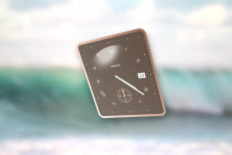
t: 4:22
